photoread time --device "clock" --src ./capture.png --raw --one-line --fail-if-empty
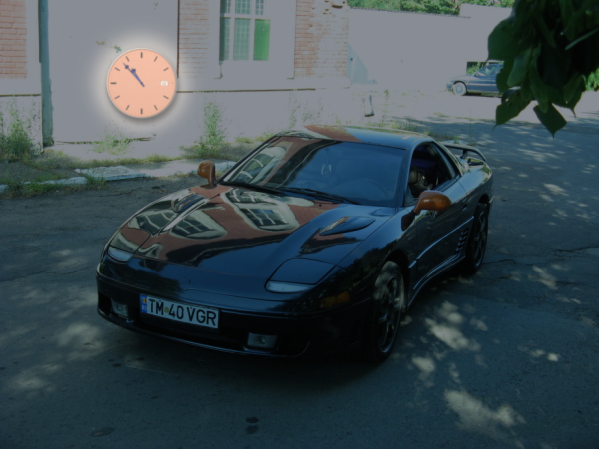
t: 10:53
